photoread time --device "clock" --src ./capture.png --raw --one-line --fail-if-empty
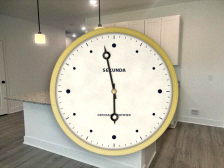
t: 5:58
